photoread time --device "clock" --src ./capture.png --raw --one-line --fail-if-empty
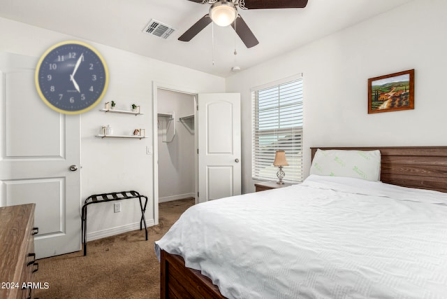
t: 5:04
